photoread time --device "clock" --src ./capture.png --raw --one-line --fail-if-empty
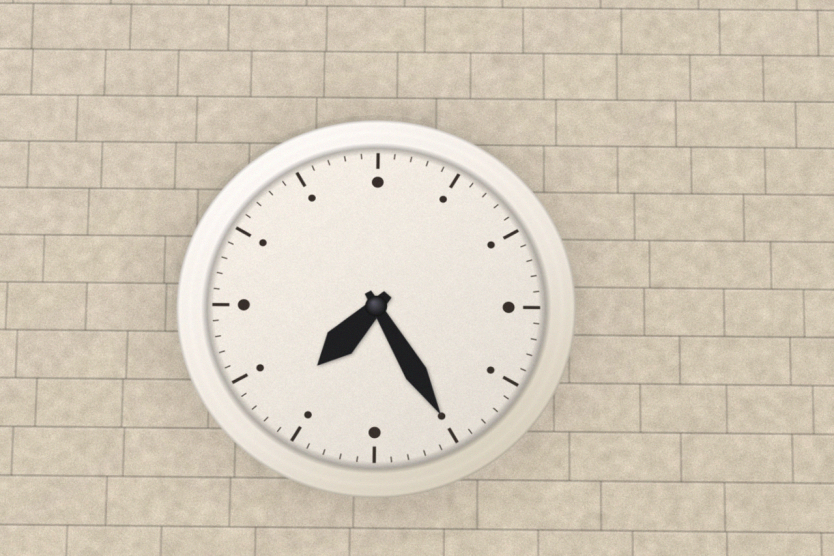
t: 7:25
